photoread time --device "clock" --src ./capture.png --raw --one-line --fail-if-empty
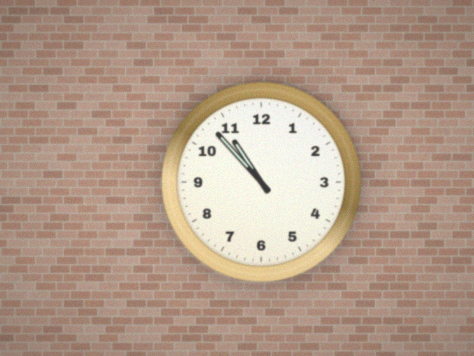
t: 10:53
